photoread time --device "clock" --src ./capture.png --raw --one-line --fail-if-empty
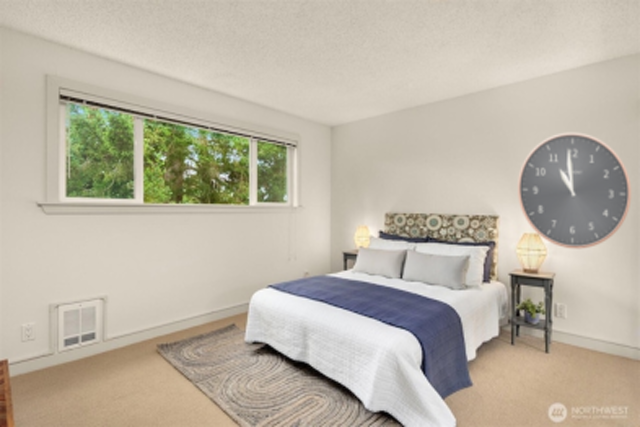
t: 10:59
